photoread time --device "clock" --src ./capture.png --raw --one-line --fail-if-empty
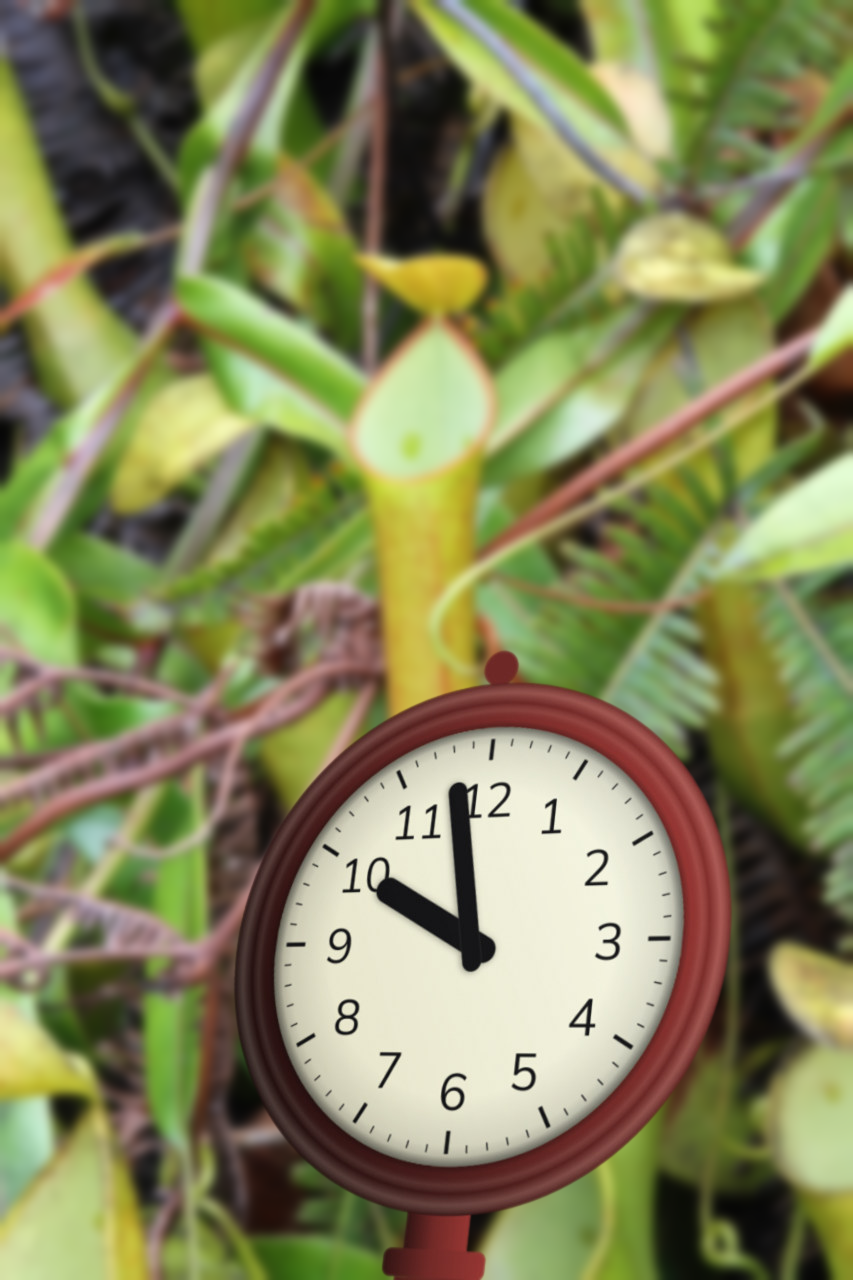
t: 9:58
